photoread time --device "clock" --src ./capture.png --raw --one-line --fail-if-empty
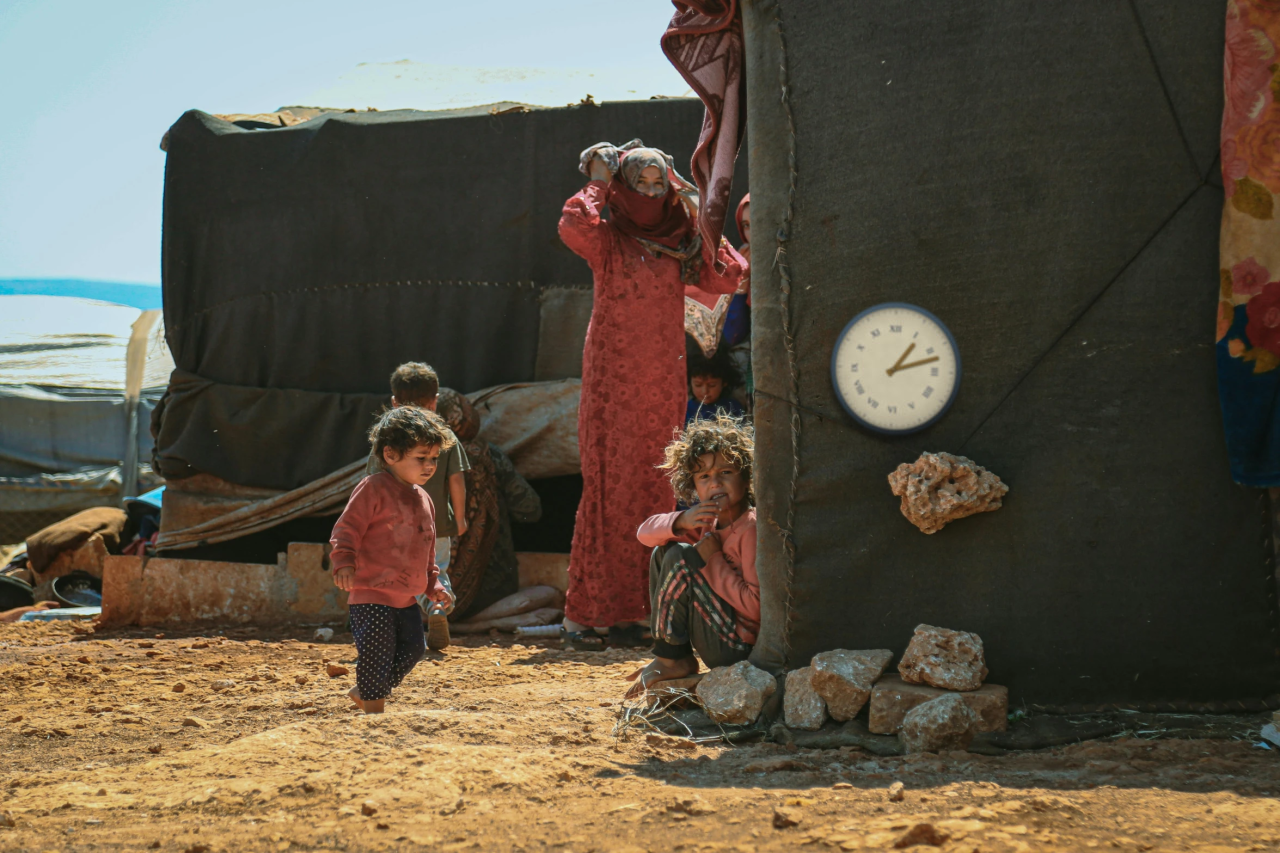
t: 1:12
